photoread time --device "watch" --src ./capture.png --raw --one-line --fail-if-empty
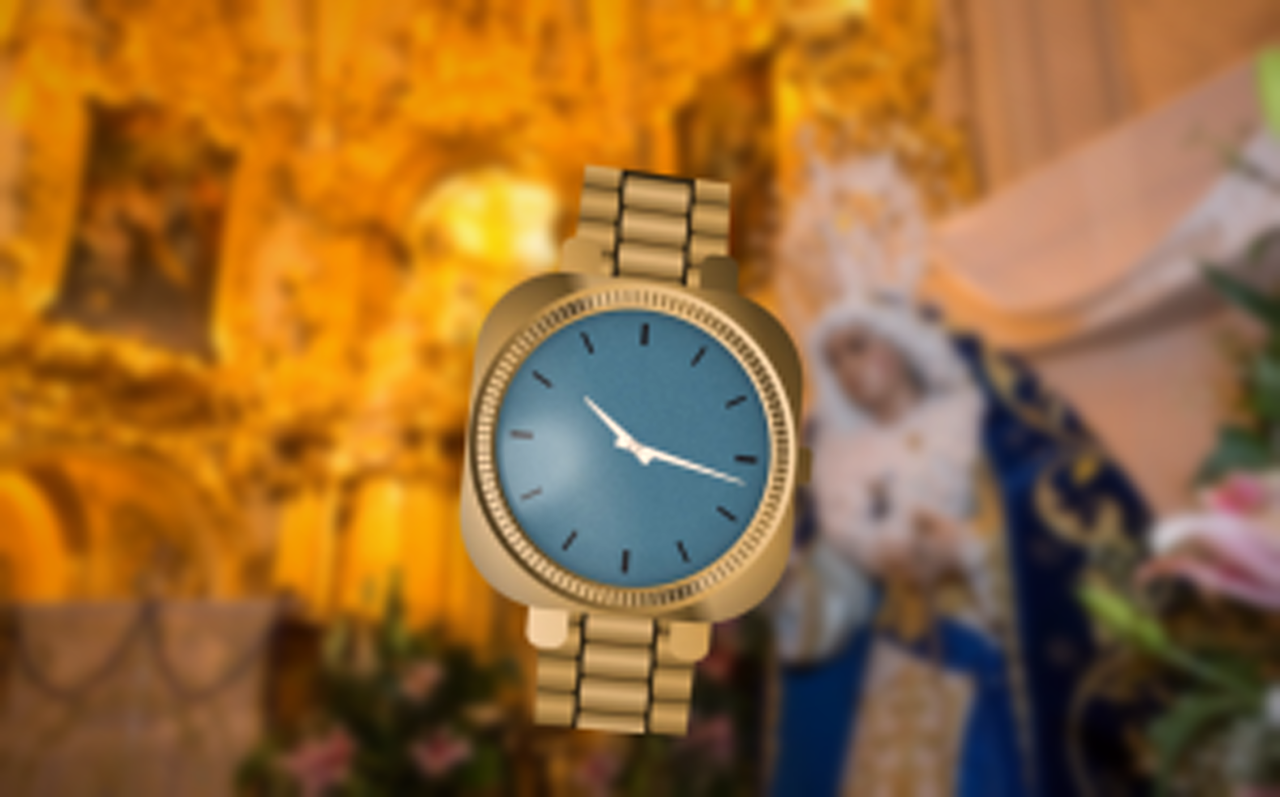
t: 10:17
